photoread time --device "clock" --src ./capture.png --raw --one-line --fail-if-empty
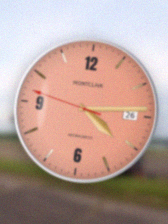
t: 4:13:47
